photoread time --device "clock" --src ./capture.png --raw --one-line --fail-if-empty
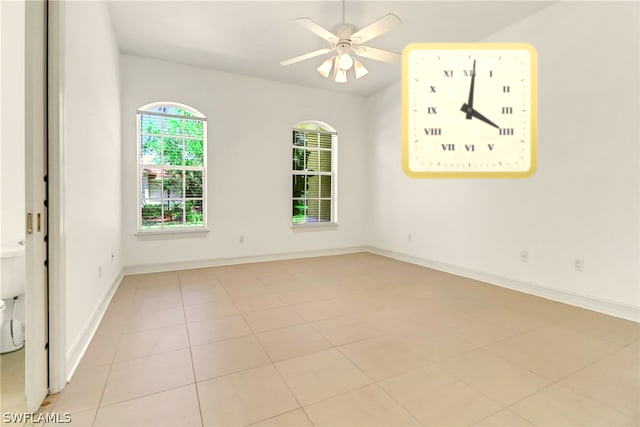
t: 4:01
